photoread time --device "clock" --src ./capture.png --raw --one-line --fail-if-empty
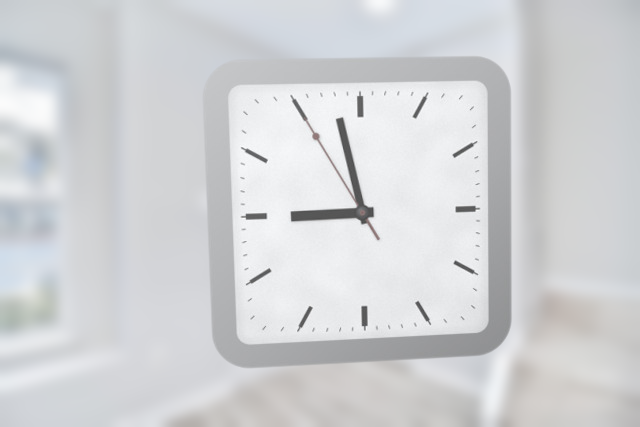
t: 8:57:55
